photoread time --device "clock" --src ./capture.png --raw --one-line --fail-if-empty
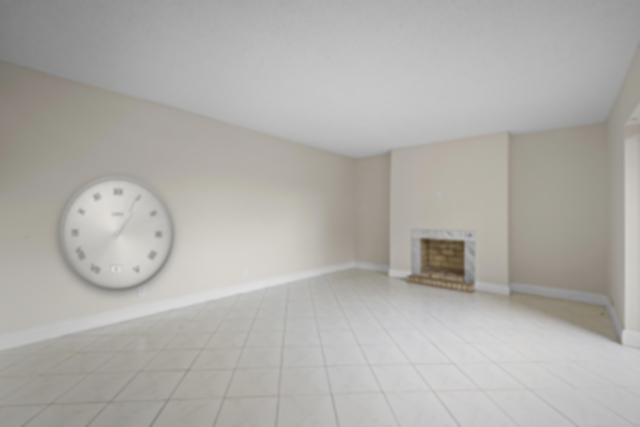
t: 1:04
